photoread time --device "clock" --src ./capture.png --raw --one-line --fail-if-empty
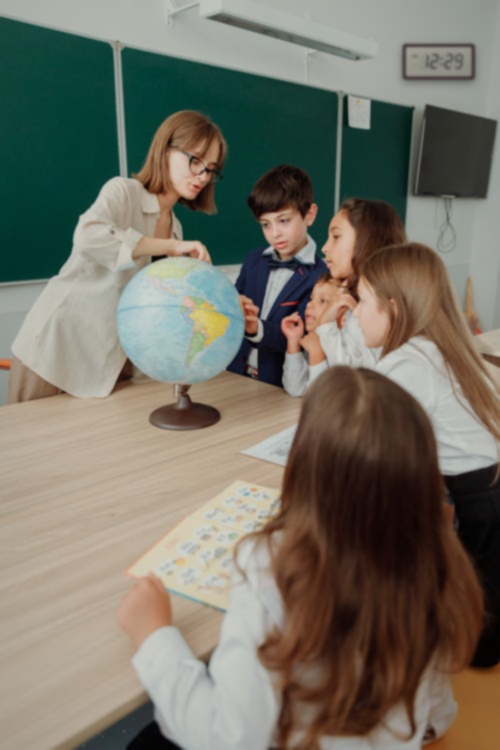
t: 12:29
